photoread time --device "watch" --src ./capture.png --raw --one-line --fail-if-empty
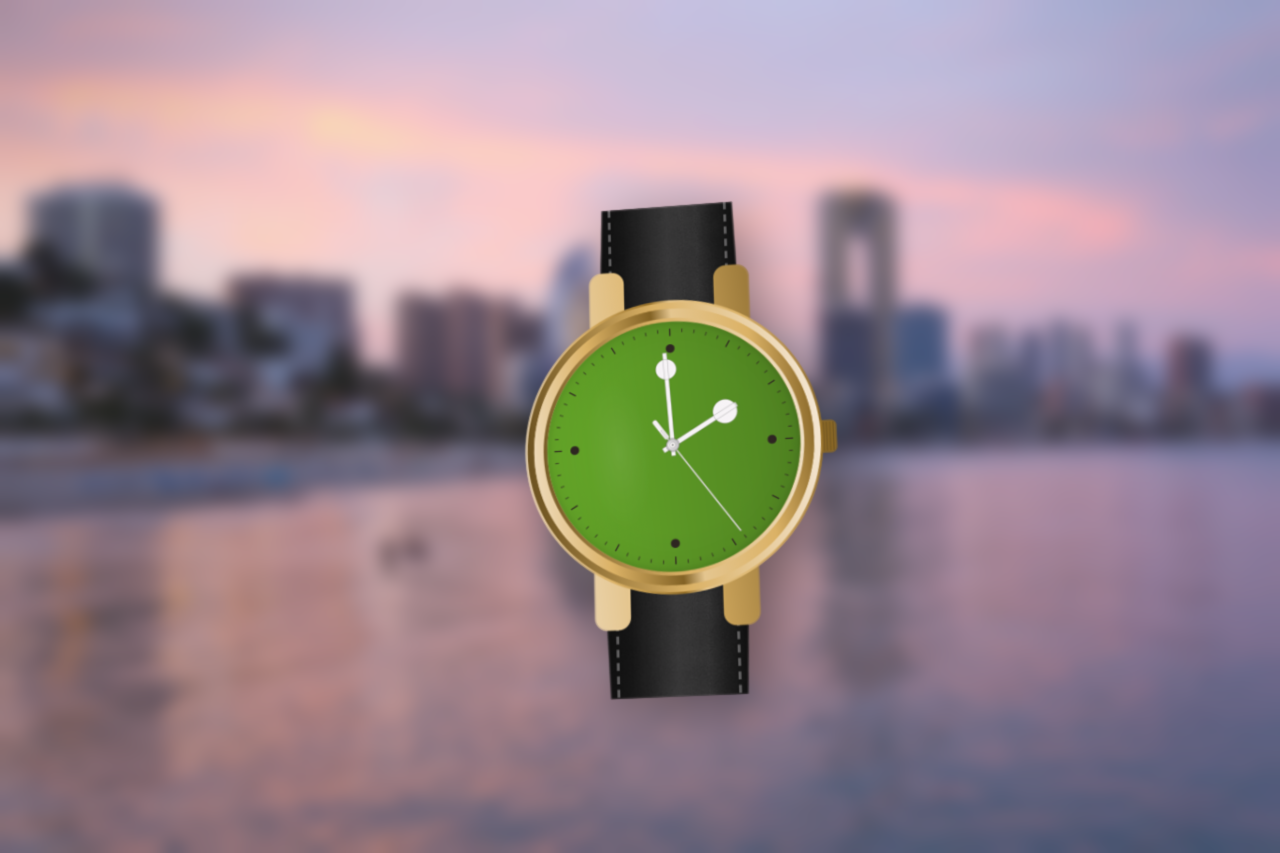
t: 1:59:24
